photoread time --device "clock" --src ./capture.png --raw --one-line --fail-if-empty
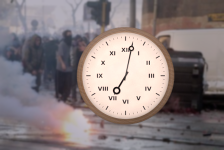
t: 7:02
